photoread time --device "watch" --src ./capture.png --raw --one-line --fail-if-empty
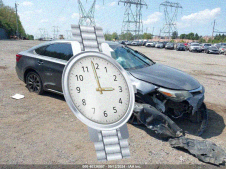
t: 2:59
